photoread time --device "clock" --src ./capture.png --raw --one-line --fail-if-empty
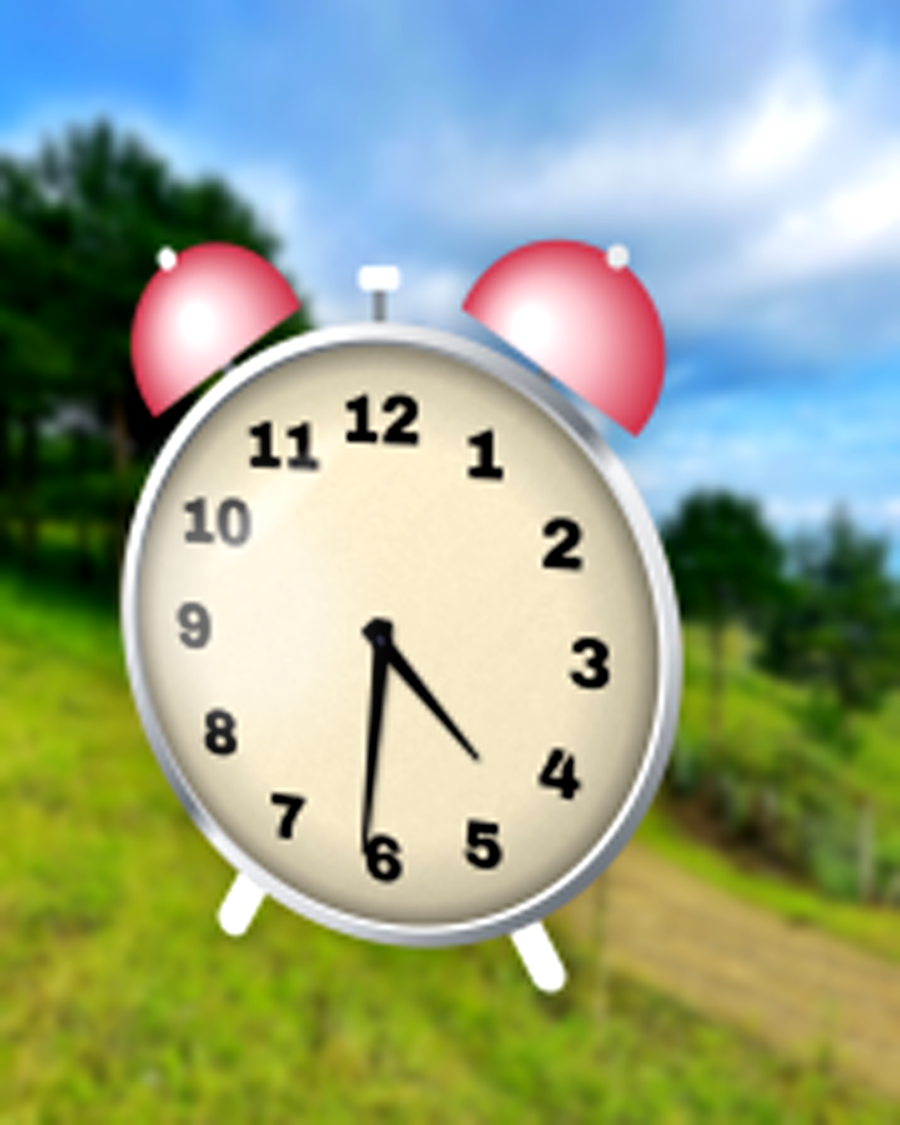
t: 4:31
